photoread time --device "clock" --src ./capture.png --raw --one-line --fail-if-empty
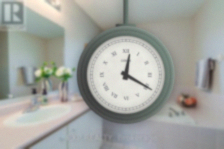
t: 12:20
